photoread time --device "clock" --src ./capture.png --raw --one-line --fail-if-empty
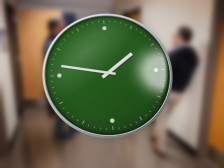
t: 1:47
